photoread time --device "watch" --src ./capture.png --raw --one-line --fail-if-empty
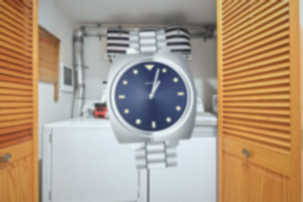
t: 1:03
